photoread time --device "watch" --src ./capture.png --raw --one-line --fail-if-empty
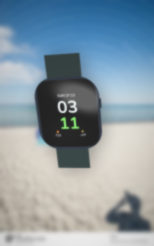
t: 3:11
